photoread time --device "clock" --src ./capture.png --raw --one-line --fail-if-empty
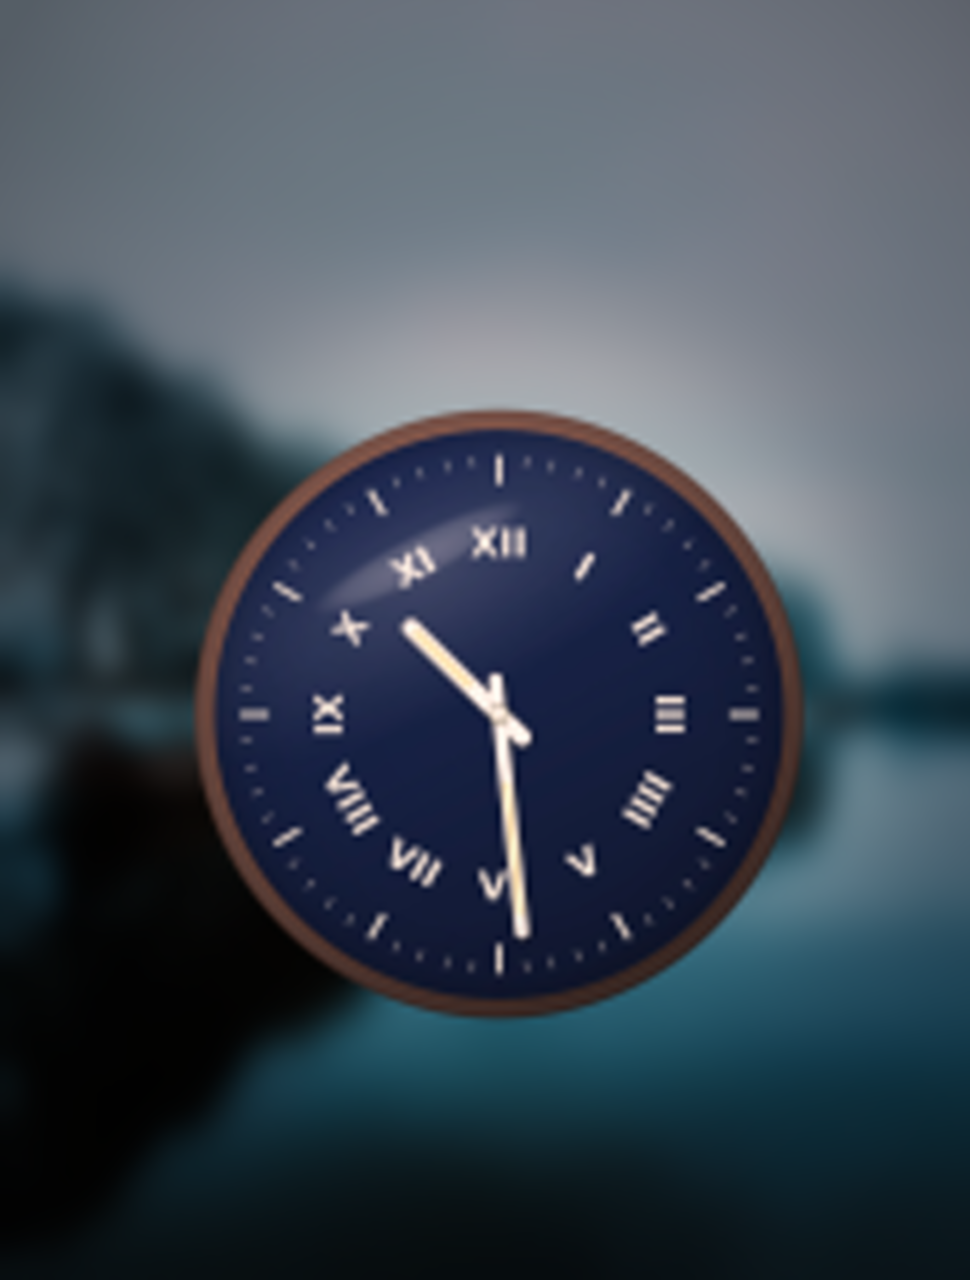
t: 10:29
